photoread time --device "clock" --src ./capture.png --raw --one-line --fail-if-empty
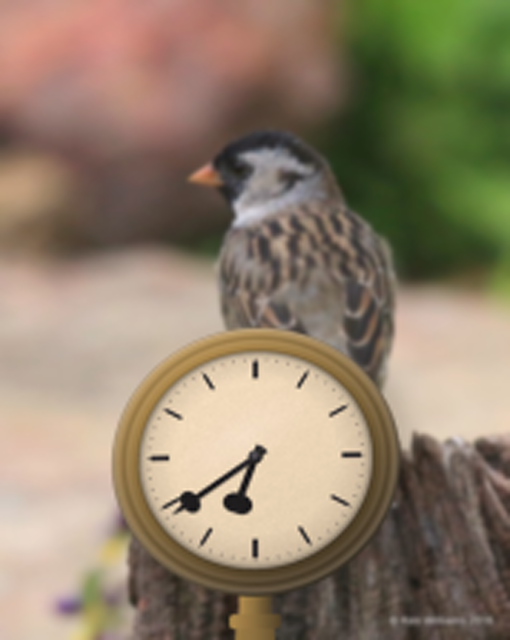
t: 6:39
